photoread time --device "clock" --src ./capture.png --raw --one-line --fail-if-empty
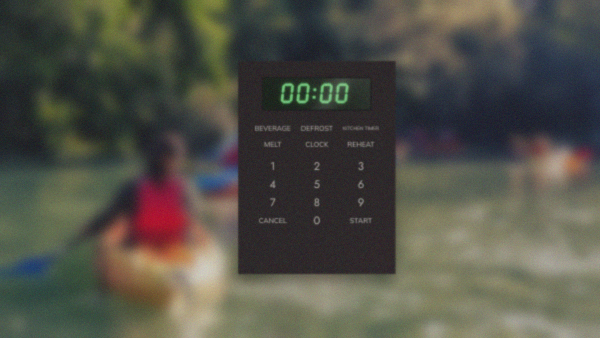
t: 0:00
